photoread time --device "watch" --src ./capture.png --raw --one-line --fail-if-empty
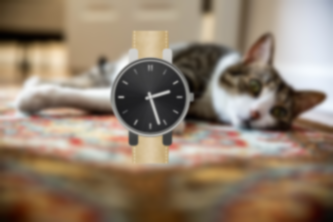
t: 2:27
